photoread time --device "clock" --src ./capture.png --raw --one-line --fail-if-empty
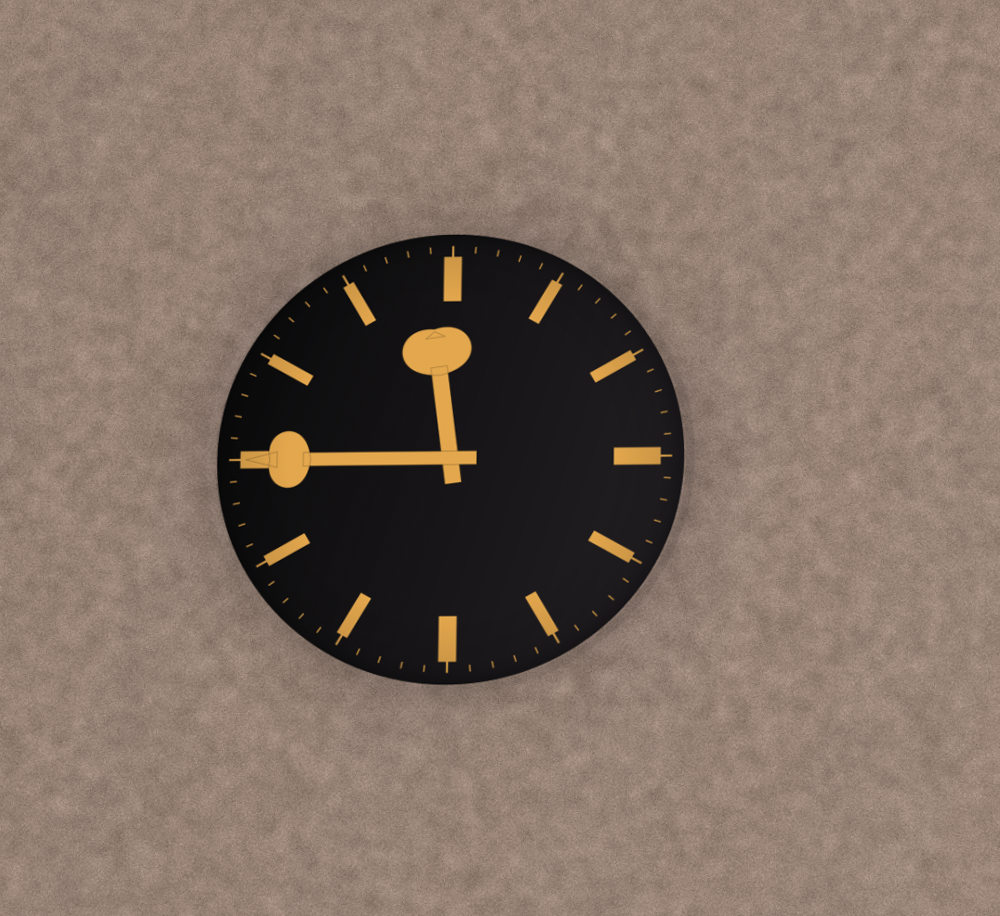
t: 11:45
